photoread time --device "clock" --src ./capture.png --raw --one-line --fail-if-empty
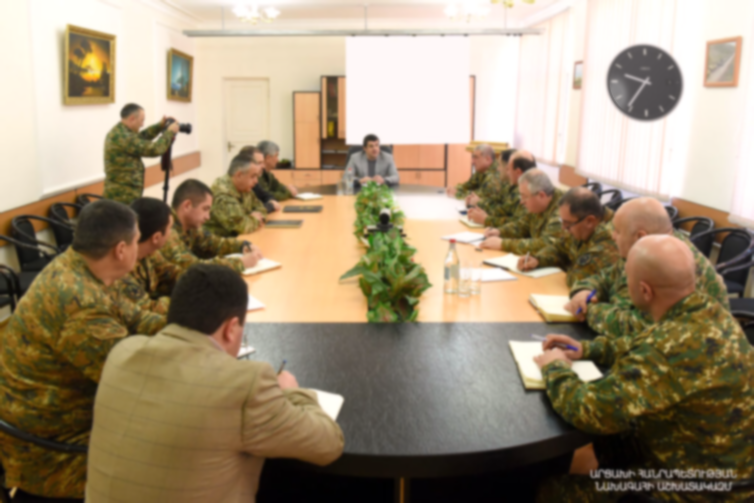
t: 9:36
